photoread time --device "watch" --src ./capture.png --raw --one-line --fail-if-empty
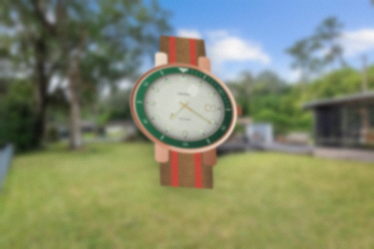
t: 7:21
